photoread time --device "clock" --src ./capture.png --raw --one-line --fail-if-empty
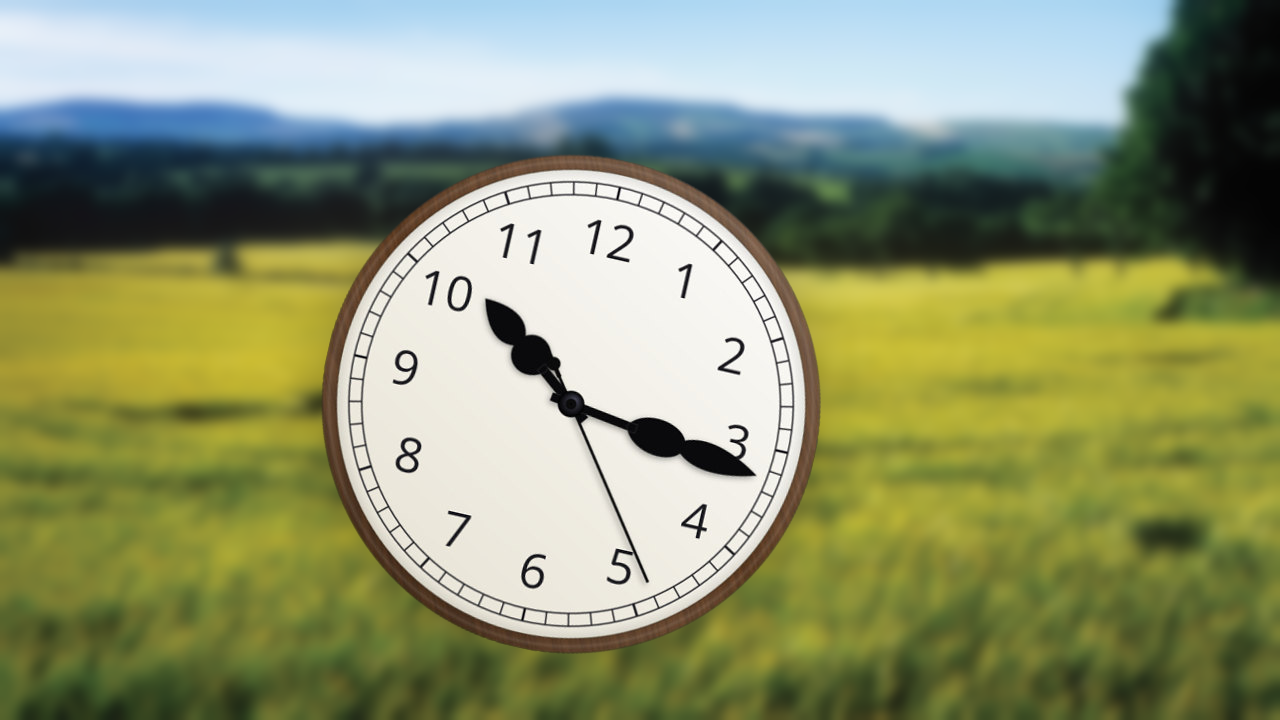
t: 10:16:24
